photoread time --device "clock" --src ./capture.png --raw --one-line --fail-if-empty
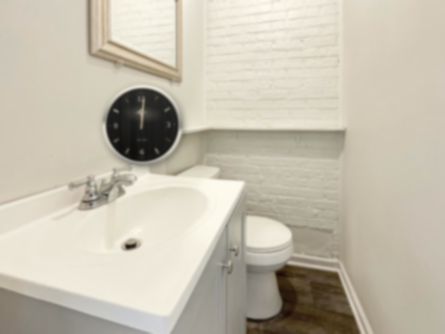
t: 12:01
